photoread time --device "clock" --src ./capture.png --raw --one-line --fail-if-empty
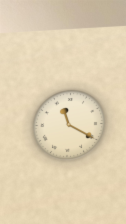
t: 11:20
